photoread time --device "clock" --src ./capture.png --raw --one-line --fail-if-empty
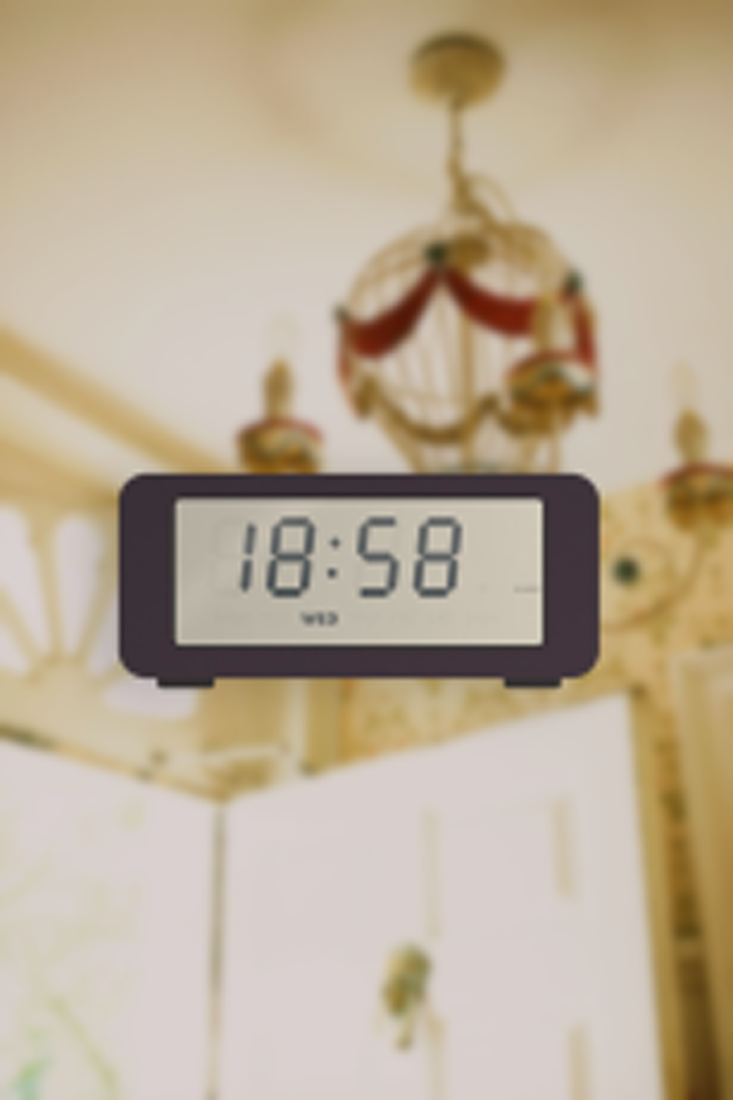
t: 18:58
